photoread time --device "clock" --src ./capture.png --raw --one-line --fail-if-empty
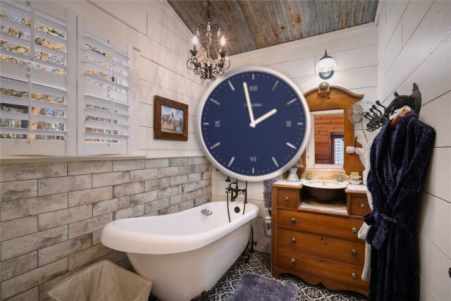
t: 1:58
